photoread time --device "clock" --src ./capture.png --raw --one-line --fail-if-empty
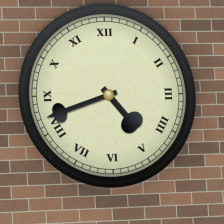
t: 4:42
